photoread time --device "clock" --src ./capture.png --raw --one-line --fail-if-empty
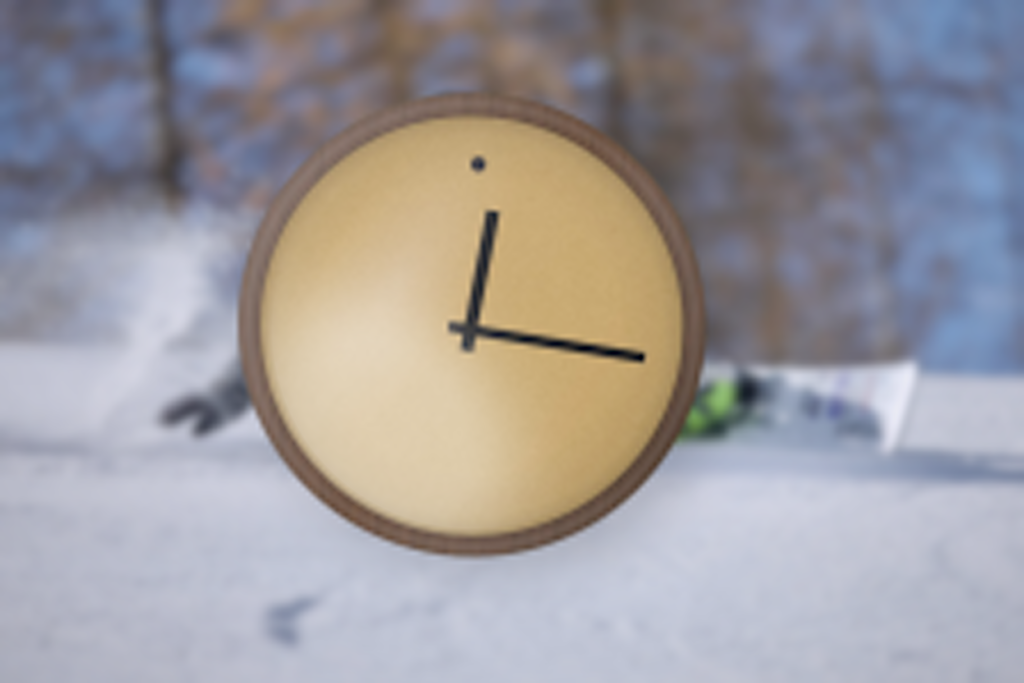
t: 12:16
